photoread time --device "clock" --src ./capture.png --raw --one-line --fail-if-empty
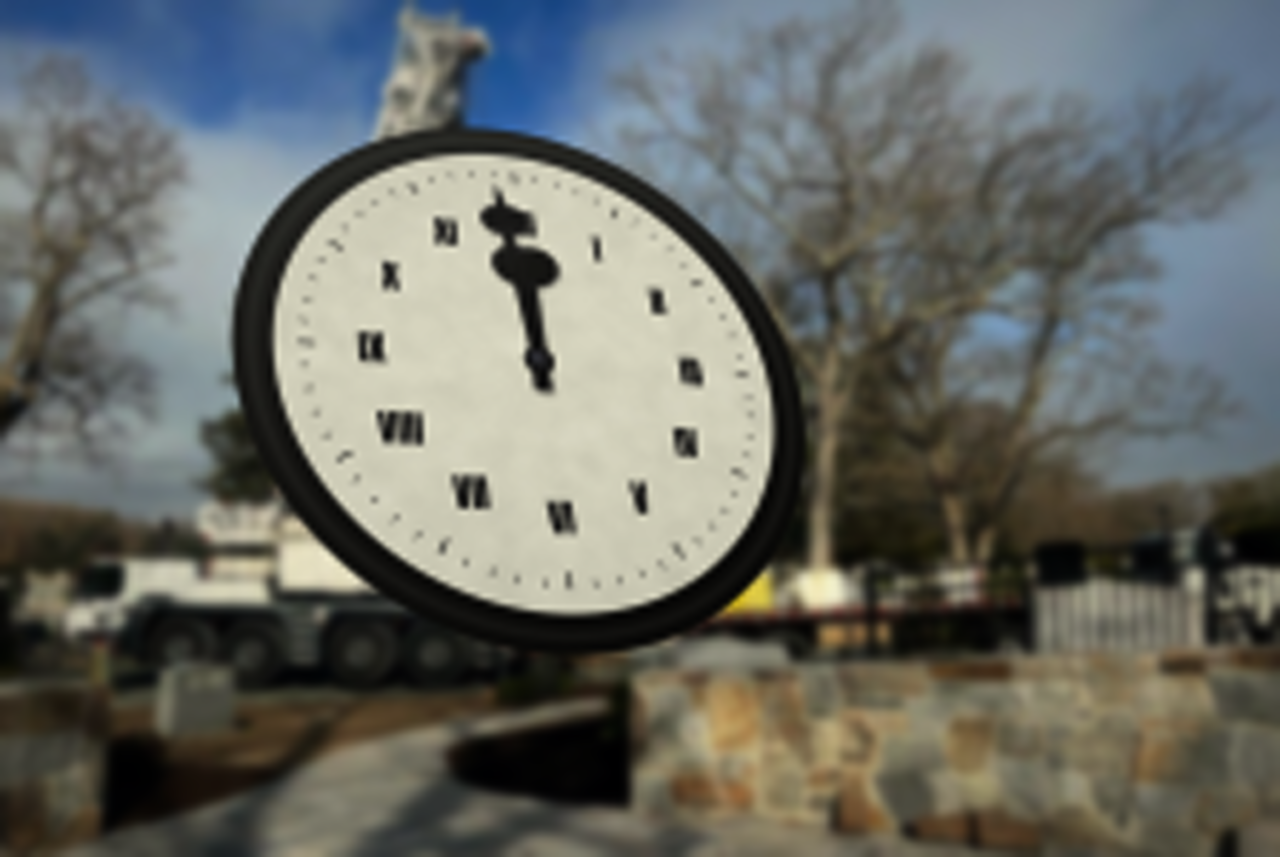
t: 11:59
